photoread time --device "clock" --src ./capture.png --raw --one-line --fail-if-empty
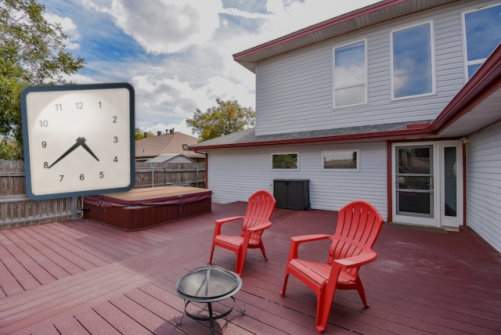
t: 4:39
